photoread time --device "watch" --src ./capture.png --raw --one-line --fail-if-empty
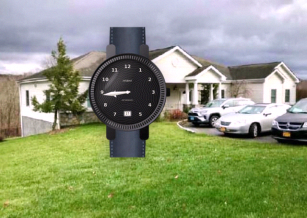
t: 8:44
